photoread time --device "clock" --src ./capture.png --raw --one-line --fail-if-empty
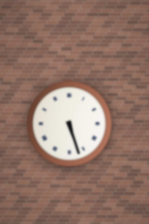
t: 5:27
